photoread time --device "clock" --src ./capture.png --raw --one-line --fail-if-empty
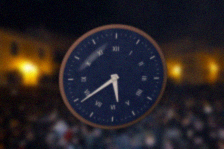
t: 5:39
